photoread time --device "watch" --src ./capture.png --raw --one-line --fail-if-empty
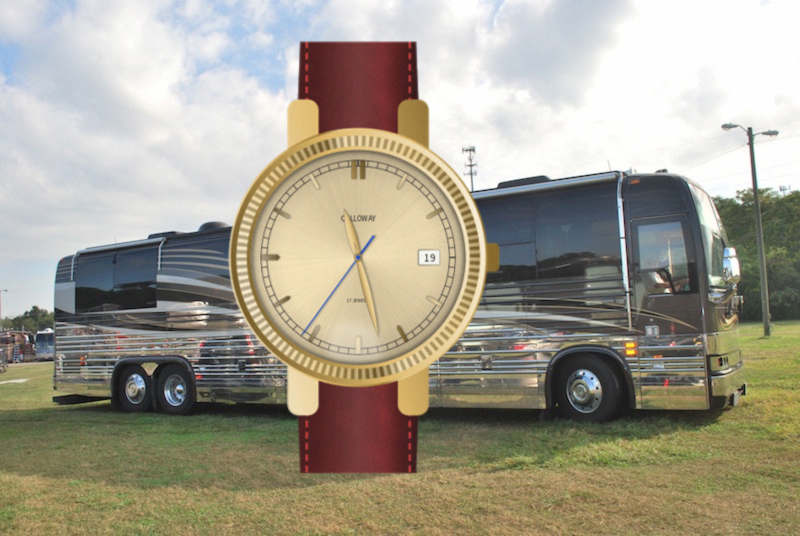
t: 11:27:36
